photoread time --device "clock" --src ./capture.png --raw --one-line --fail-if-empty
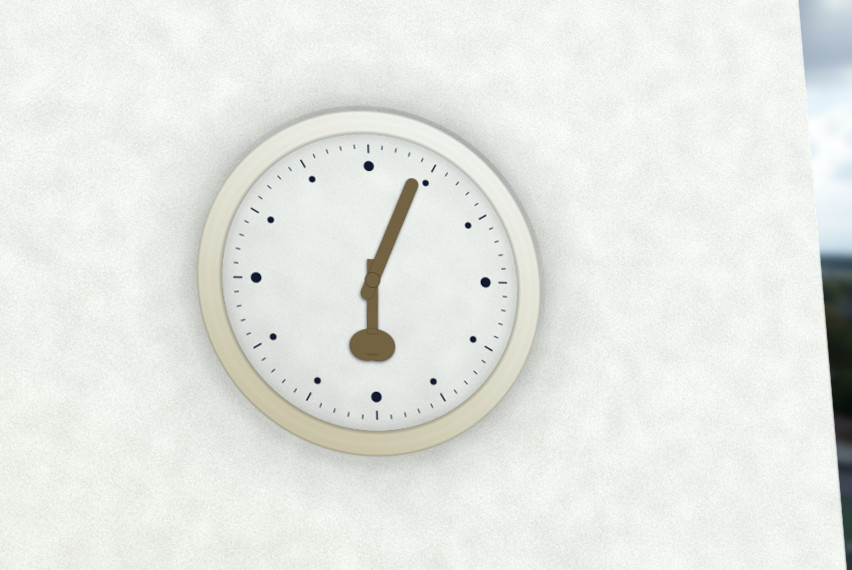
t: 6:04
